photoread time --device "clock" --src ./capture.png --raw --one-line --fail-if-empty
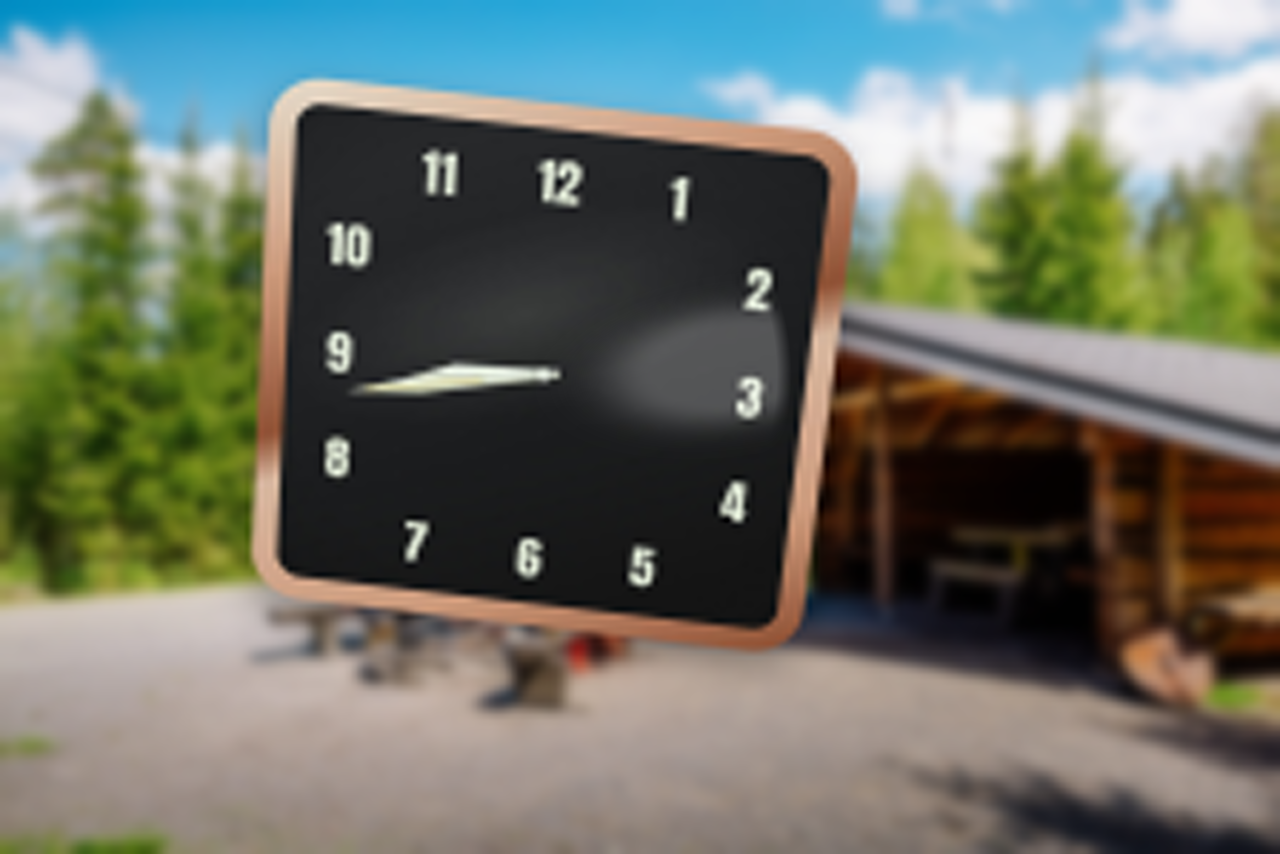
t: 8:43
